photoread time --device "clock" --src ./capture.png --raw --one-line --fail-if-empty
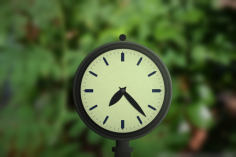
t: 7:23
